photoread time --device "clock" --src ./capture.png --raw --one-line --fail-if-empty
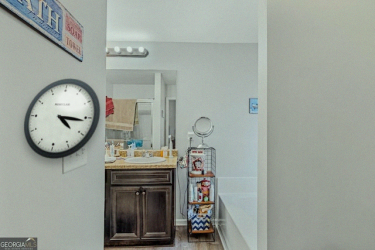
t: 4:16
